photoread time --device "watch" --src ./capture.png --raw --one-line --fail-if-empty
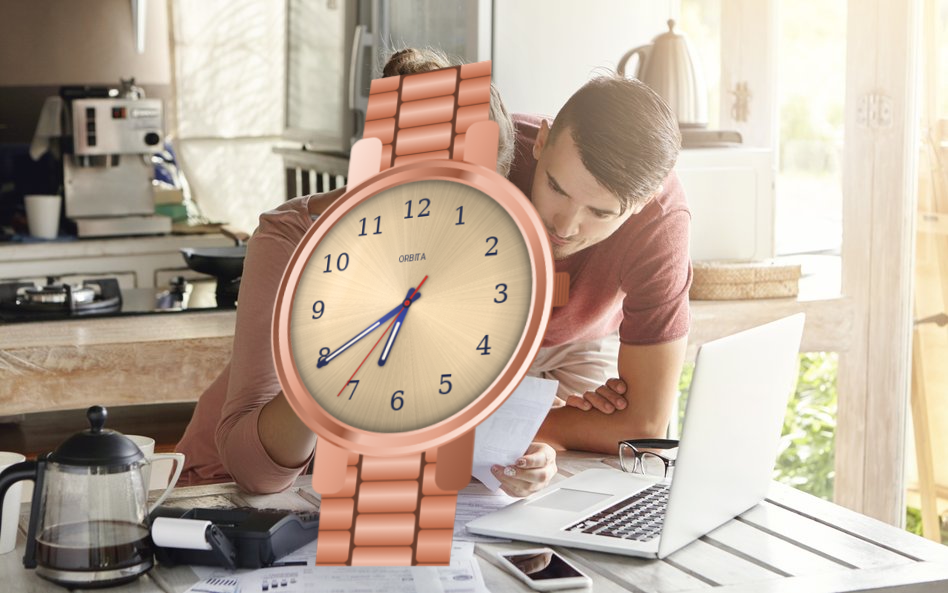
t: 6:39:36
